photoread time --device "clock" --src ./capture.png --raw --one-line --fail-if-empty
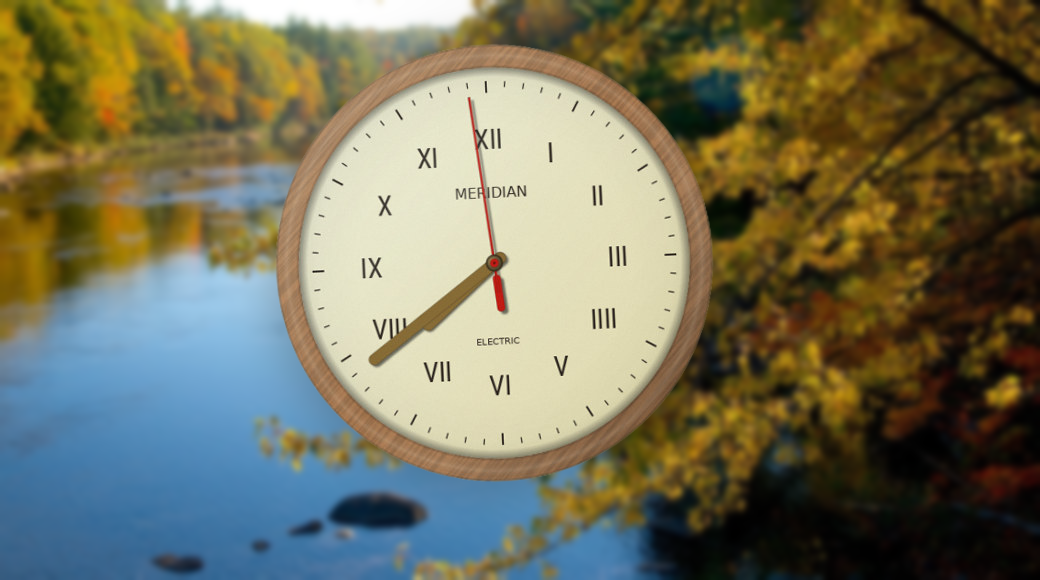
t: 7:38:59
